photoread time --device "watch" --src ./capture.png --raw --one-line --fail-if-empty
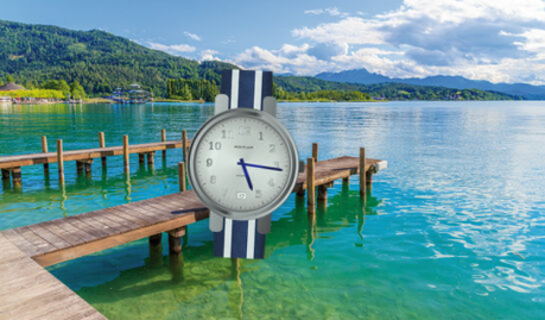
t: 5:16
